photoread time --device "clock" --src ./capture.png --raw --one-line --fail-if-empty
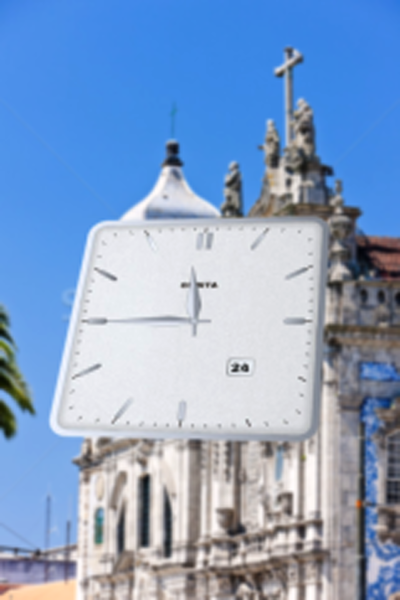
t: 11:45
